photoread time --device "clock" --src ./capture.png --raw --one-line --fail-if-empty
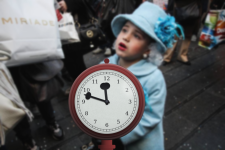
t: 11:48
